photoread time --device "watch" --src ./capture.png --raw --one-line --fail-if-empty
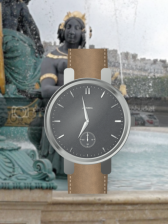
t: 6:58
